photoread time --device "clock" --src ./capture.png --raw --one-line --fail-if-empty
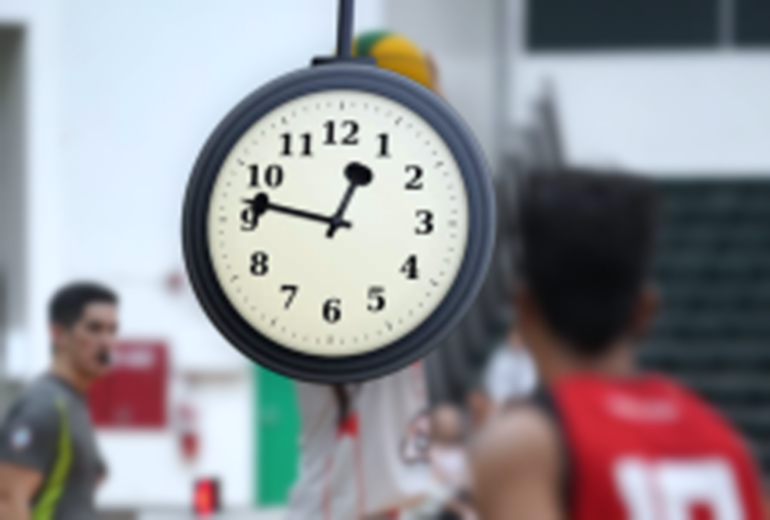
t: 12:47
